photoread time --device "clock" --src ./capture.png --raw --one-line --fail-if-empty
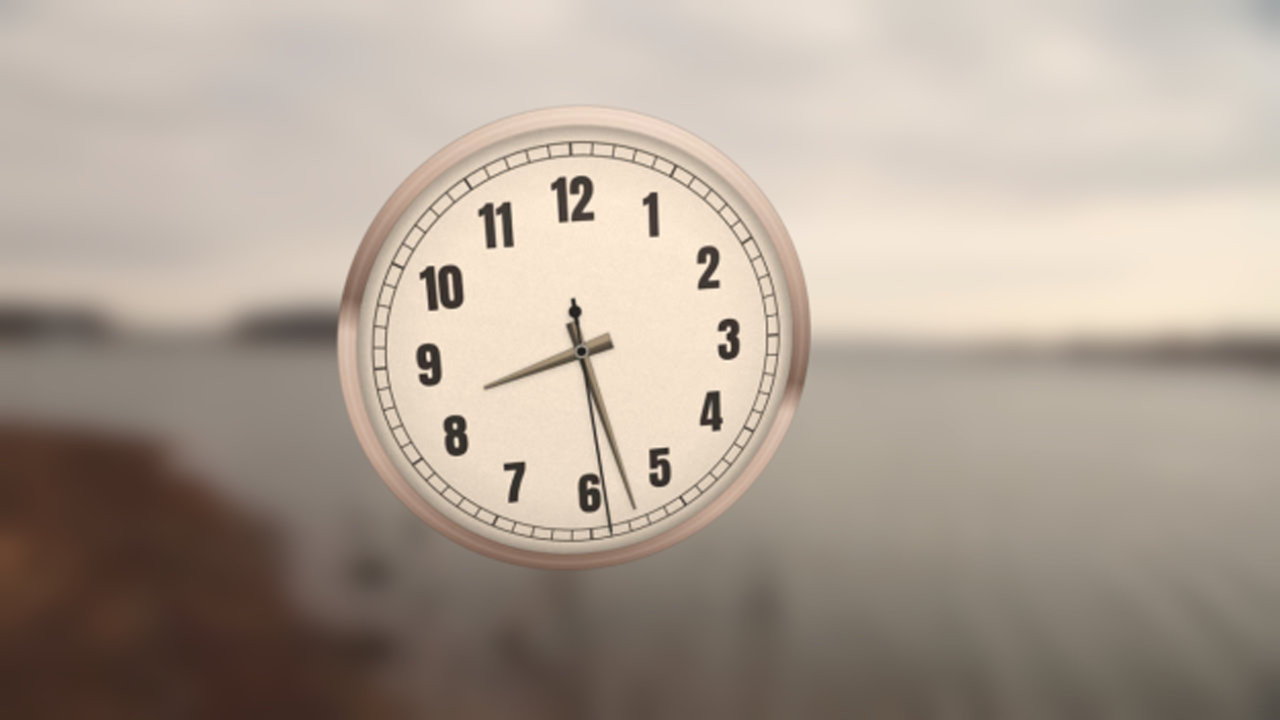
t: 8:27:29
